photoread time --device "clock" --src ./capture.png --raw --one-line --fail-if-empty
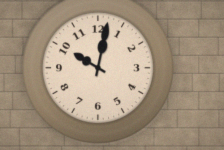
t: 10:02
